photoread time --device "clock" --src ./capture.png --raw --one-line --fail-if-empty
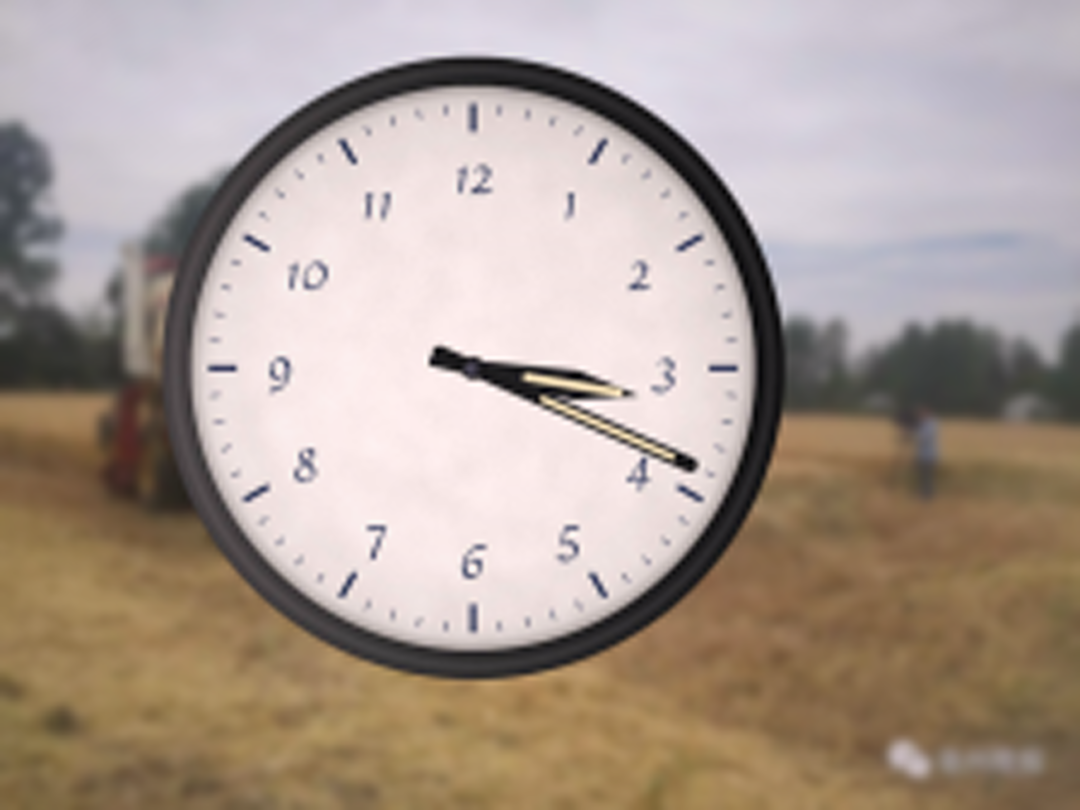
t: 3:19
